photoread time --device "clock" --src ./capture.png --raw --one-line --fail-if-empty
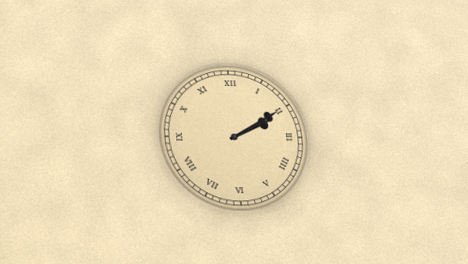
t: 2:10
